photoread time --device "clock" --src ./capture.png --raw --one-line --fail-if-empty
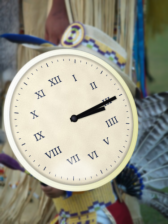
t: 3:15
